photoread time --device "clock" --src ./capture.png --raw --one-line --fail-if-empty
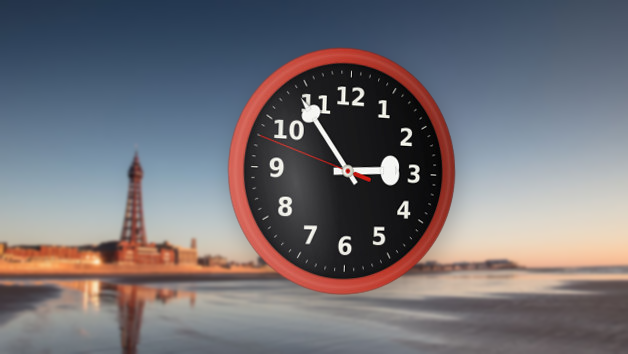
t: 2:53:48
